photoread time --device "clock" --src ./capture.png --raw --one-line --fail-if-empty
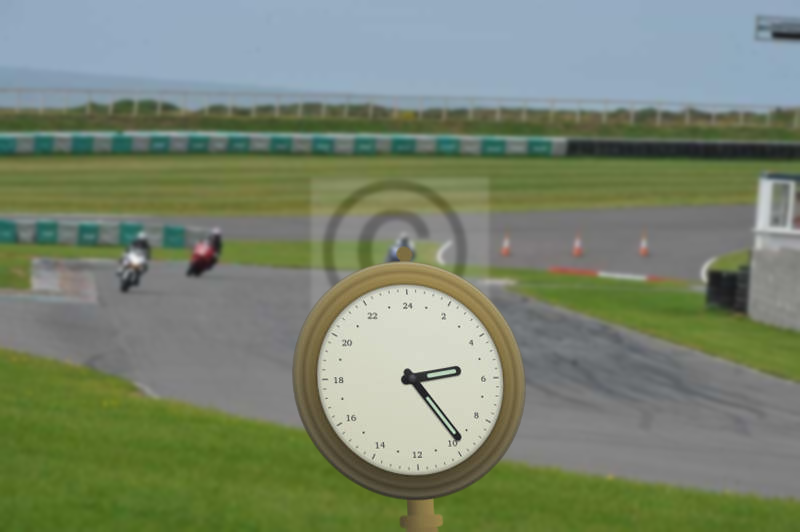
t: 5:24
